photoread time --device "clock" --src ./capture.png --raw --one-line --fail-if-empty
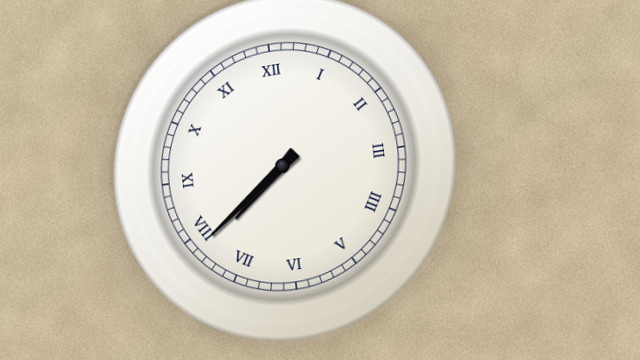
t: 7:39
